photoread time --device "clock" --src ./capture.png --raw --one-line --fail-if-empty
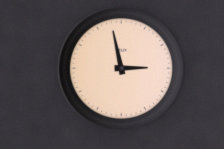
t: 2:58
